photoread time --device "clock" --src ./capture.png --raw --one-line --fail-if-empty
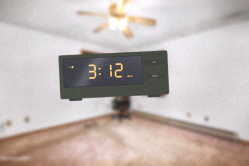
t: 3:12
